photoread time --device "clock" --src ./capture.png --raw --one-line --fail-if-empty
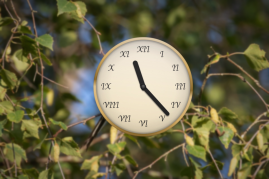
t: 11:23
